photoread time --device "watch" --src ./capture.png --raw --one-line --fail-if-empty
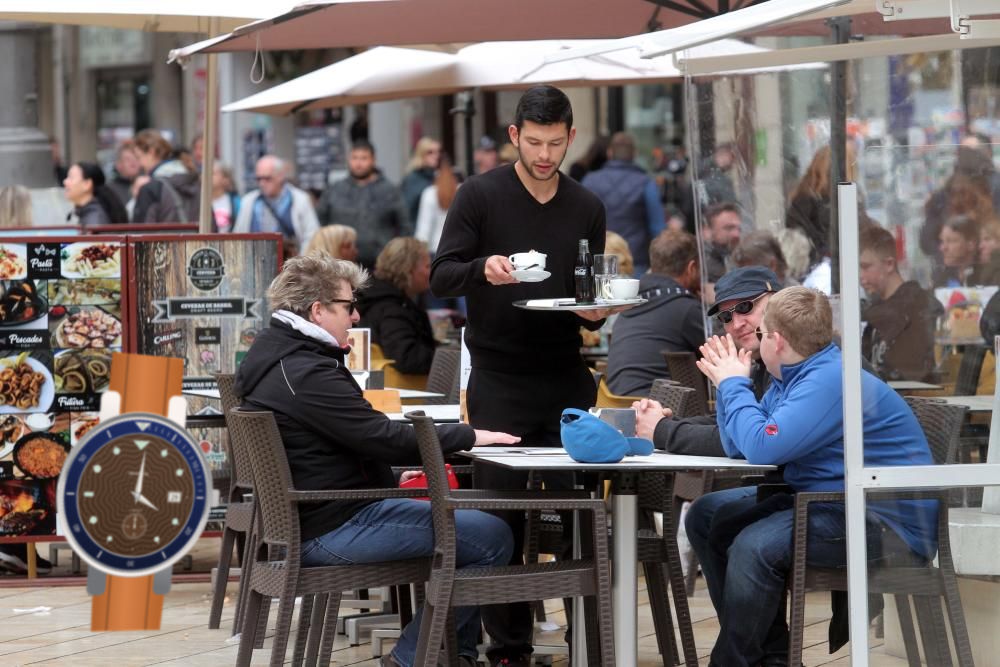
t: 4:01
